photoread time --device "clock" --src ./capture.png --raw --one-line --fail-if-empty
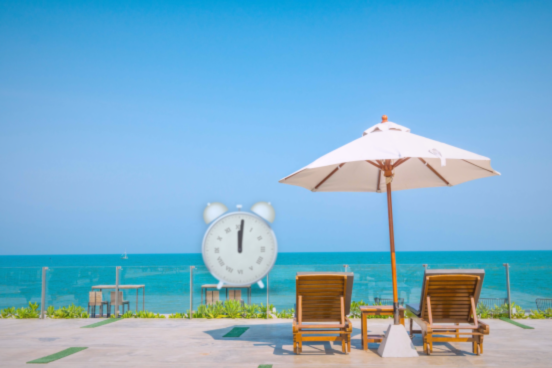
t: 12:01
